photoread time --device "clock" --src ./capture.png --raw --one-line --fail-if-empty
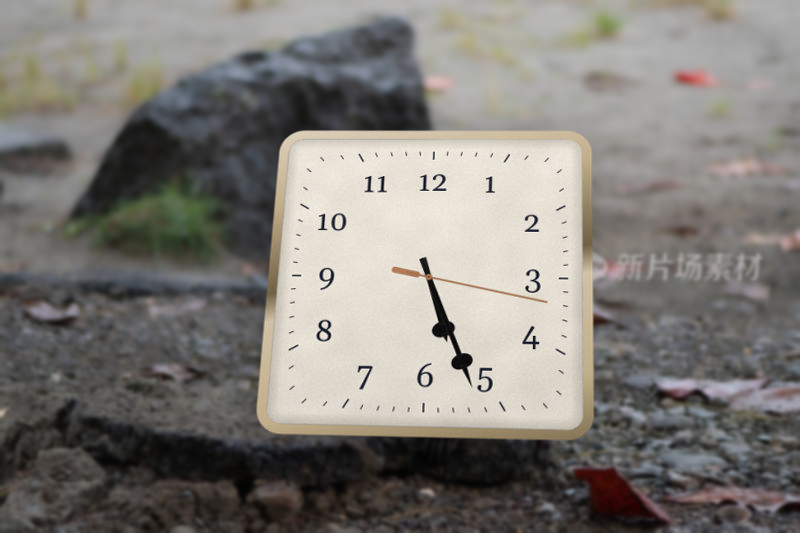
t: 5:26:17
